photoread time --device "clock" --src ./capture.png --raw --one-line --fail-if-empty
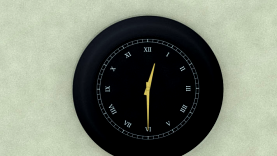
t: 12:30
